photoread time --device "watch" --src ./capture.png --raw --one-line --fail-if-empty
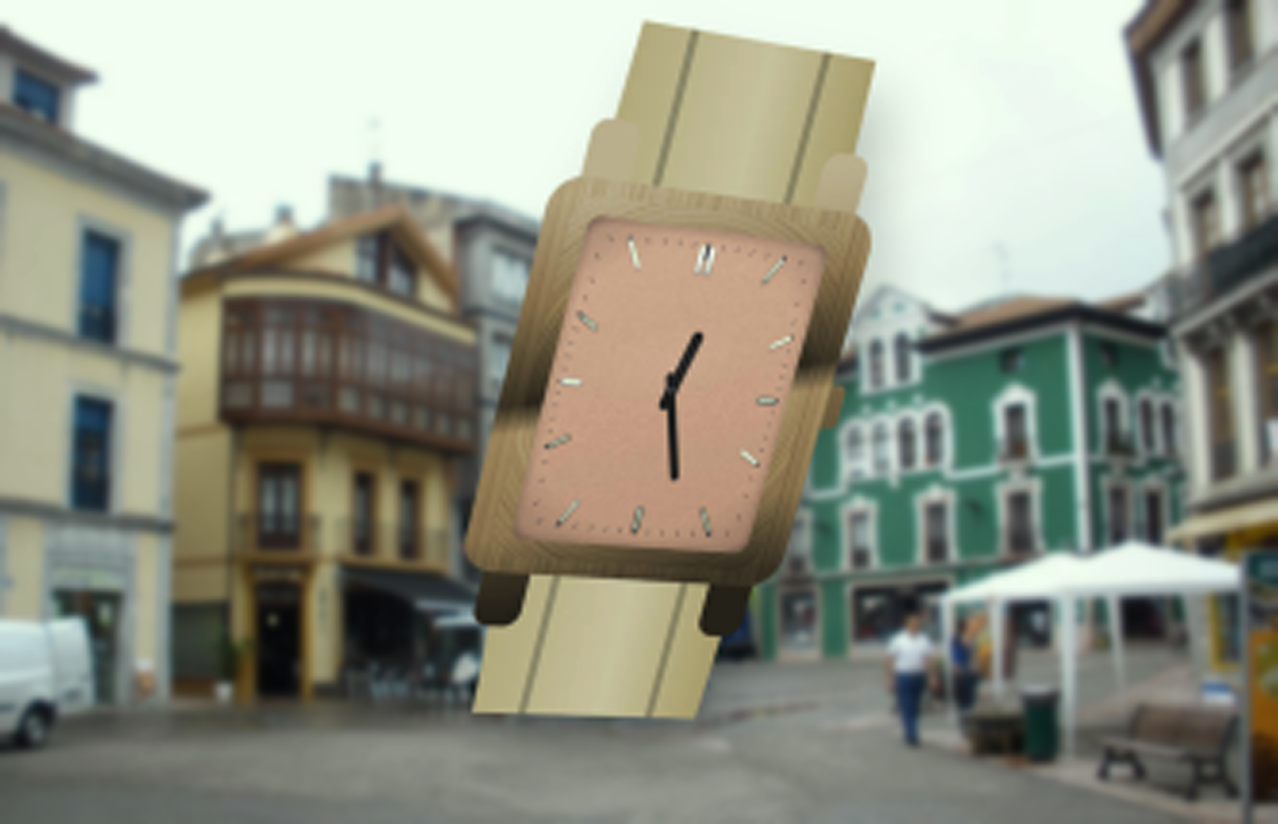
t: 12:27
